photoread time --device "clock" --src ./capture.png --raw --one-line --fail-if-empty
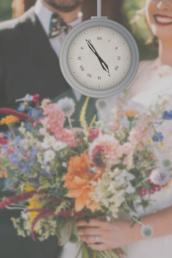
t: 4:54
